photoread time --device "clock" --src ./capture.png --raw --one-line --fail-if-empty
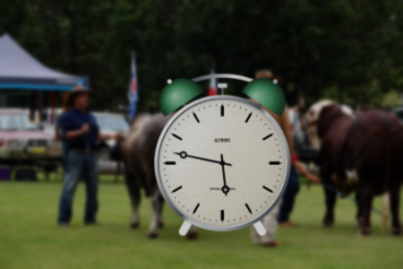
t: 5:47
